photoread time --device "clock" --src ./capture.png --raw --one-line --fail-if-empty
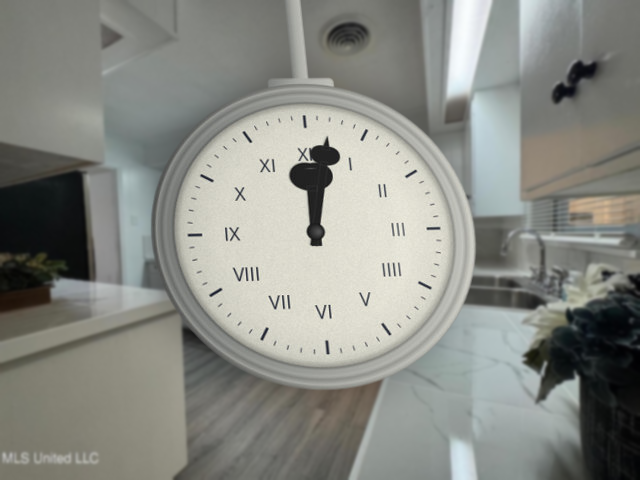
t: 12:02
